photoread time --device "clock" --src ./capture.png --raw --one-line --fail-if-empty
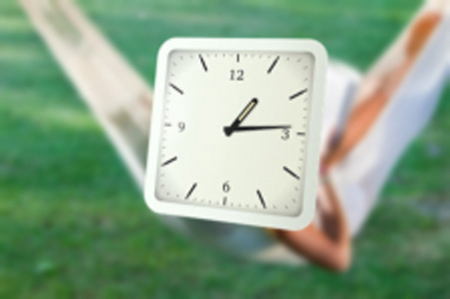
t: 1:14
